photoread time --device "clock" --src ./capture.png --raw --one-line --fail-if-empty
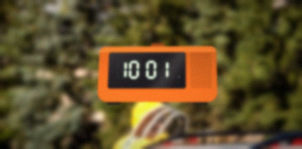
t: 10:01
